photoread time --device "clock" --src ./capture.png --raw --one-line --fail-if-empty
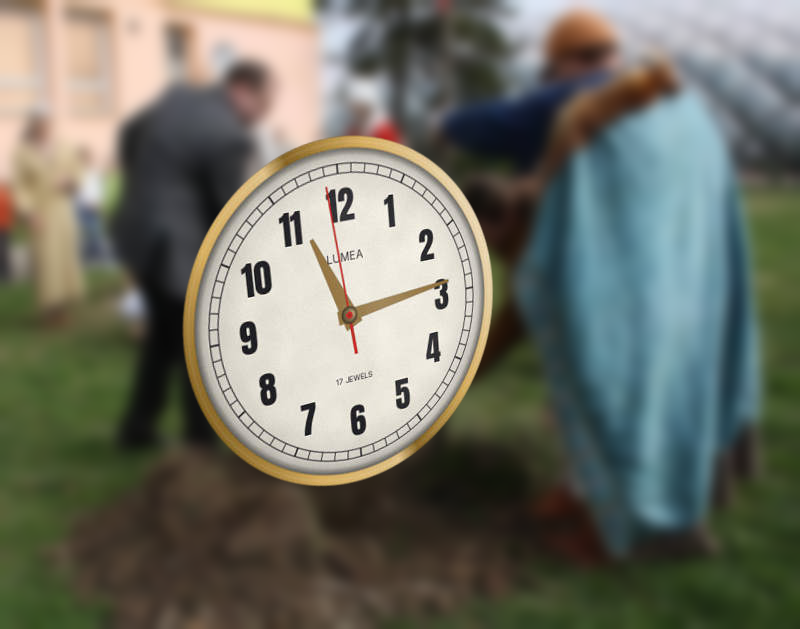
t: 11:13:59
